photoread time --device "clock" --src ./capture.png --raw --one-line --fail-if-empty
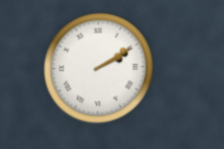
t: 2:10
